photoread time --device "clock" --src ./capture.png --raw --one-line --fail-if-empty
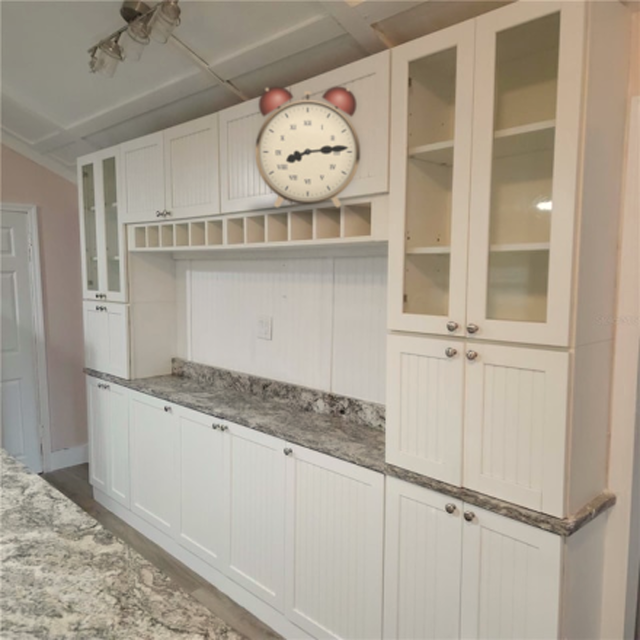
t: 8:14
